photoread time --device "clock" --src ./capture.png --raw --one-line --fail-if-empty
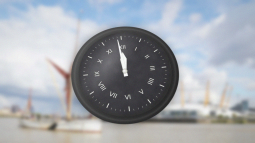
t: 11:59
